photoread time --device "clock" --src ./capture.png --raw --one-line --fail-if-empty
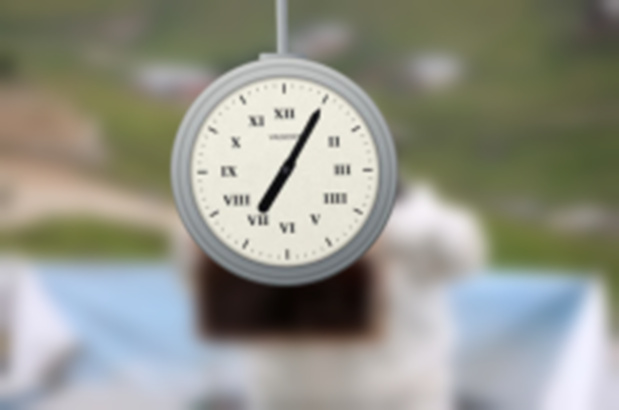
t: 7:05
